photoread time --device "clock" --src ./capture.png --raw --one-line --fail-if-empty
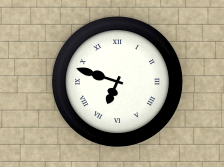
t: 6:48
